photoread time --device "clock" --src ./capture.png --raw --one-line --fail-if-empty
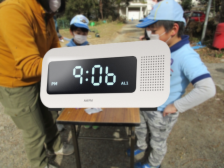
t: 9:06
